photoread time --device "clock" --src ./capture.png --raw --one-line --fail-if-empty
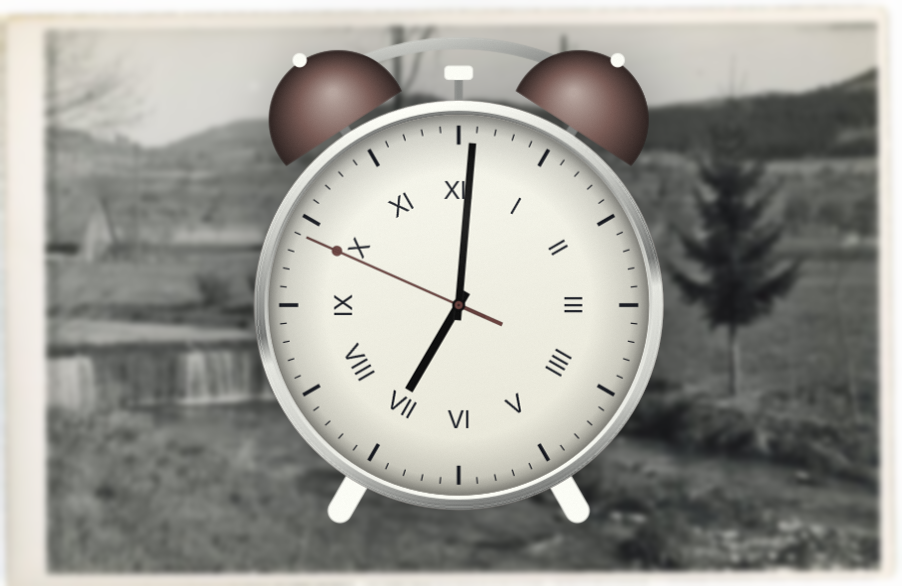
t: 7:00:49
